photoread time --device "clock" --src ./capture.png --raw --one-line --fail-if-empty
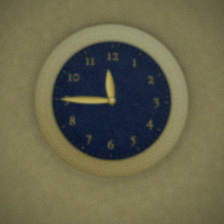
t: 11:45
